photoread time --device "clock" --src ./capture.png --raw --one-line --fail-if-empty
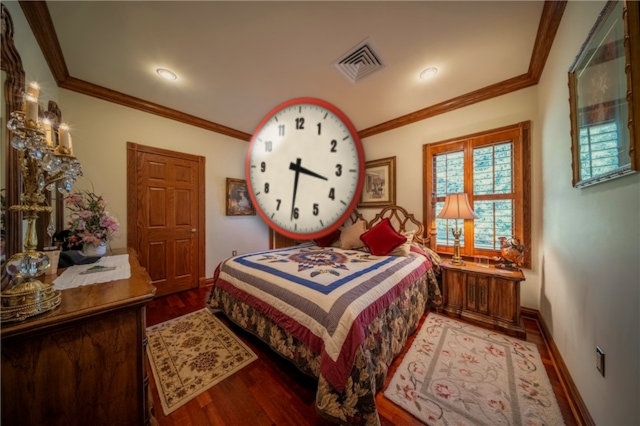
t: 3:31
